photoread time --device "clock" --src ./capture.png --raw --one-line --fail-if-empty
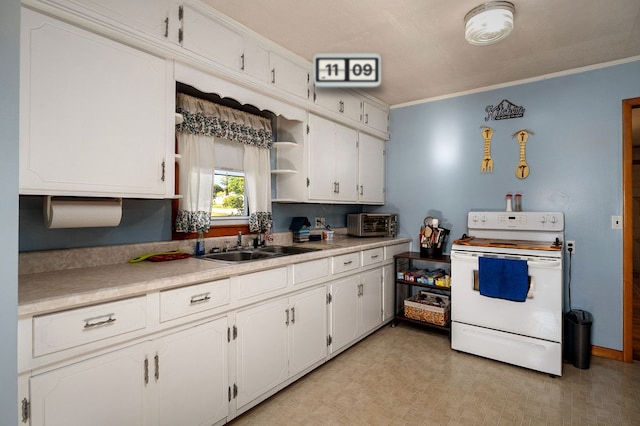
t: 11:09
